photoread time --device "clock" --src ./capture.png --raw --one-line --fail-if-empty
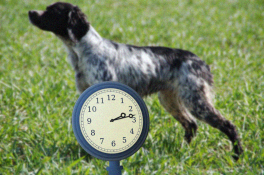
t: 2:13
